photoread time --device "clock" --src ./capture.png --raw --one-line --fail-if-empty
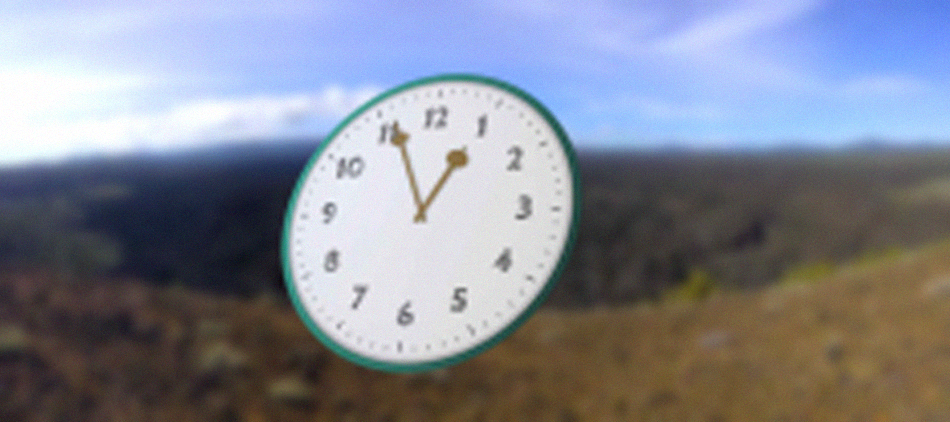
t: 12:56
